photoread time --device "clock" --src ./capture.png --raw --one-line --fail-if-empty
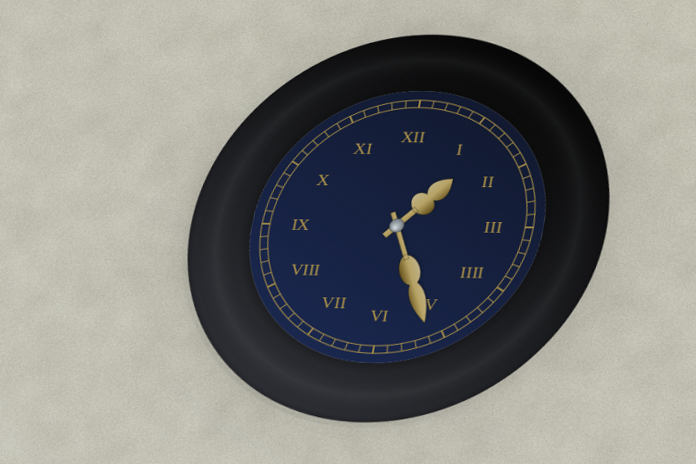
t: 1:26
